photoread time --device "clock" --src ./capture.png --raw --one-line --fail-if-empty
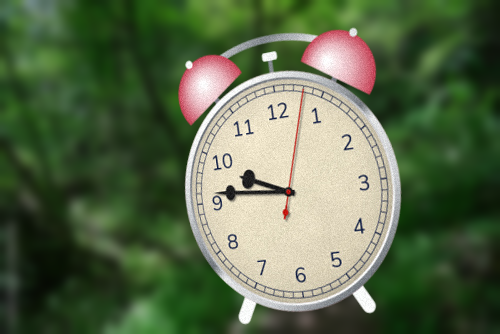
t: 9:46:03
